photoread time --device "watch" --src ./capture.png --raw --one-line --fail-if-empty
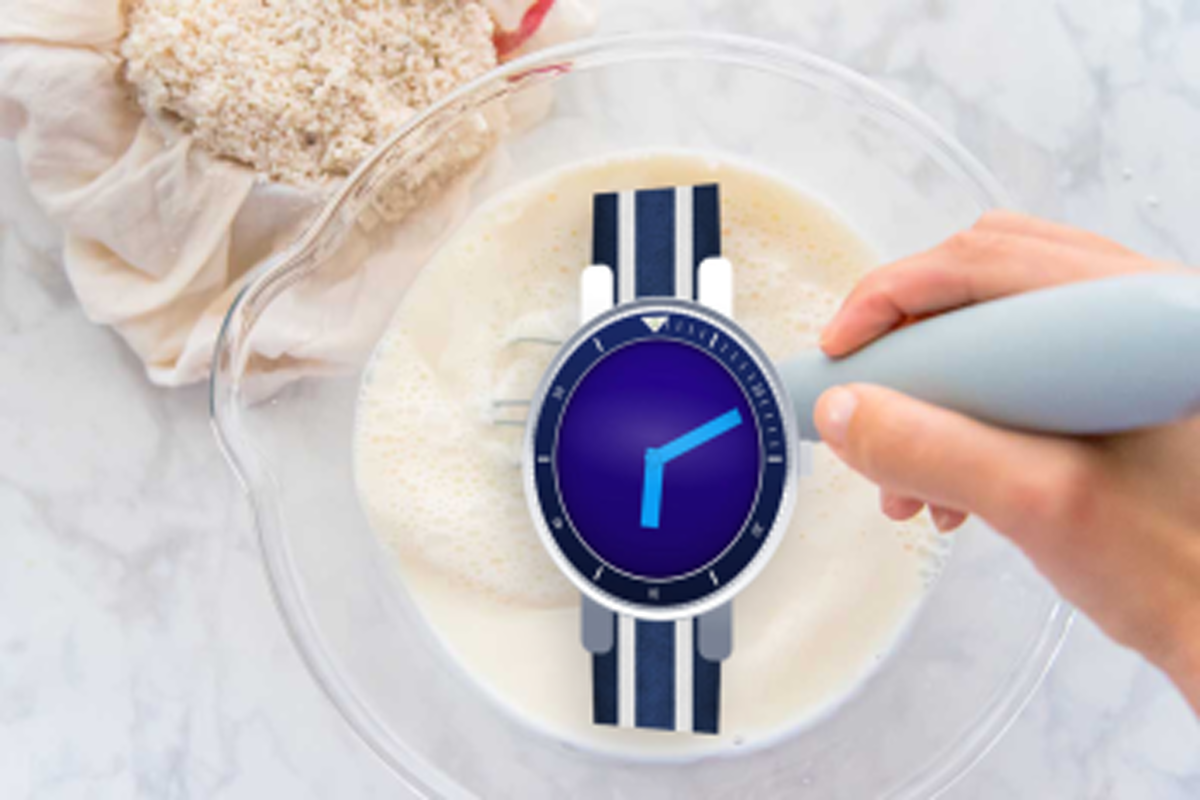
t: 6:11
